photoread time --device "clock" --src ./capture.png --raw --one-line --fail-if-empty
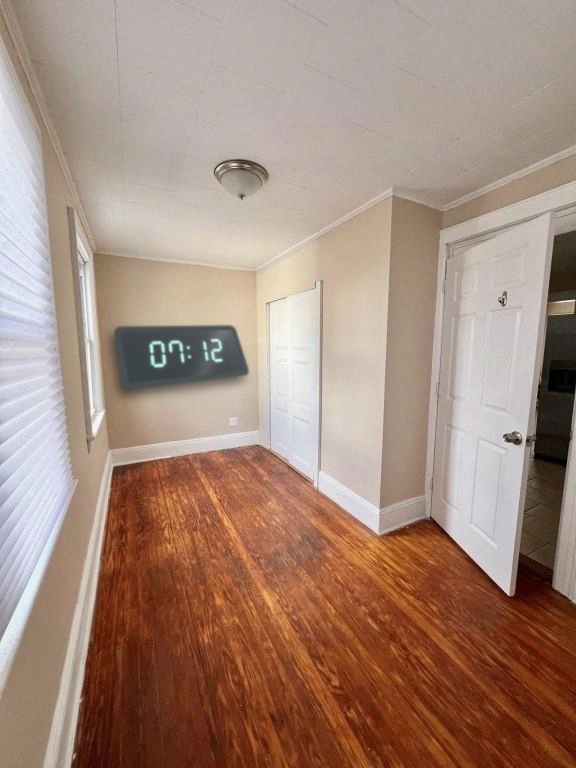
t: 7:12
